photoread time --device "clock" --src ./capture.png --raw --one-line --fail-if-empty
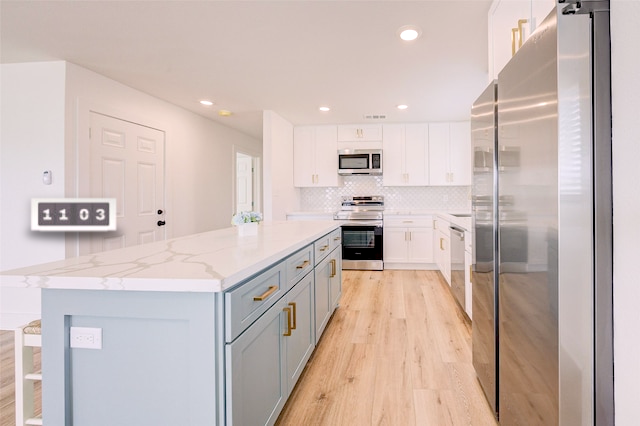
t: 11:03
